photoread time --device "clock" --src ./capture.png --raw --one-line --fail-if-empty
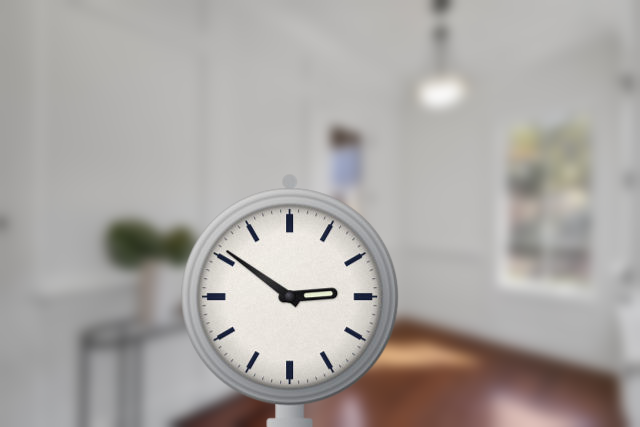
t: 2:51
